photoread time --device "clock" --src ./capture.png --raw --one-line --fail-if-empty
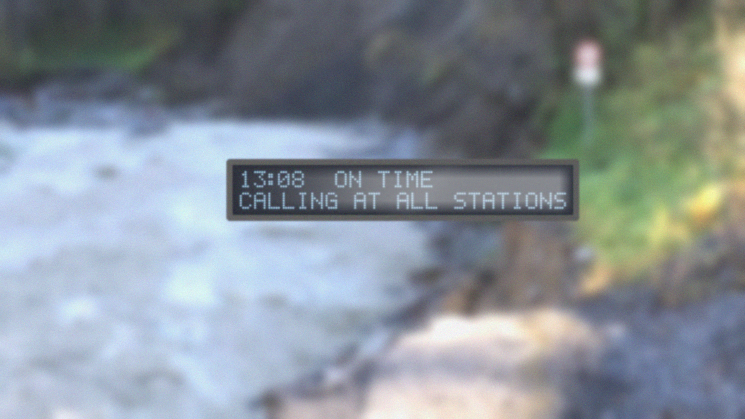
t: 13:08
